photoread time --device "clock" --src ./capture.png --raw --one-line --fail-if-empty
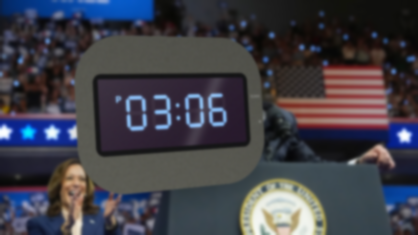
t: 3:06
